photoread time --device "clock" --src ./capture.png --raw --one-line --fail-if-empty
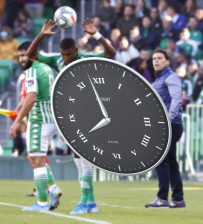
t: 7:58
